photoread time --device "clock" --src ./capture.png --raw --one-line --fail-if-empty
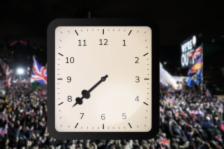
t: 7:38
